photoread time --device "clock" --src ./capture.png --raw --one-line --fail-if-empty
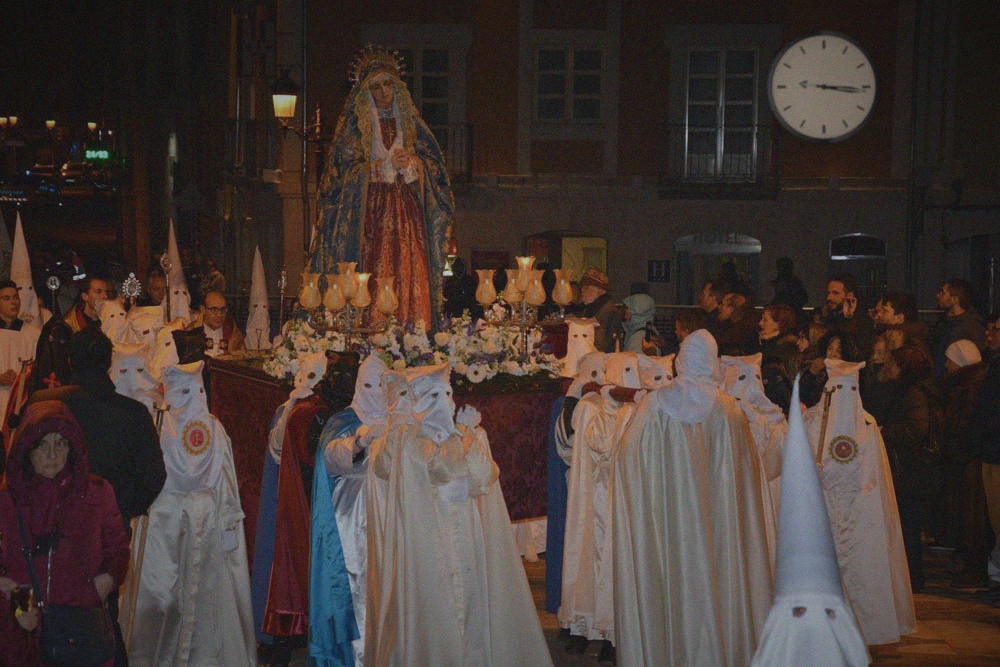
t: 9:16
